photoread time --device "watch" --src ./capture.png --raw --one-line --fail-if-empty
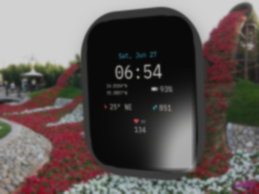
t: 6:54
